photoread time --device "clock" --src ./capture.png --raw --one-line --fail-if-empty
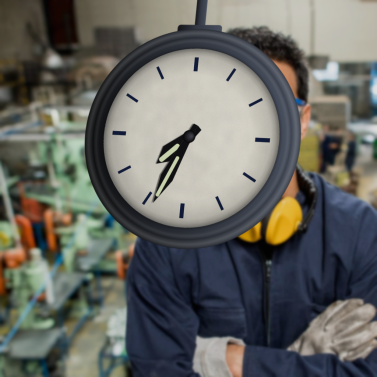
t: 7:34
